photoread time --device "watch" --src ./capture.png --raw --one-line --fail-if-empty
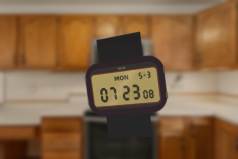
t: 7:23:08
